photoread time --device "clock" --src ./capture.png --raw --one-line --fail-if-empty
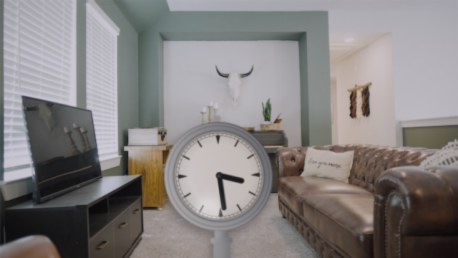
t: 3:29
